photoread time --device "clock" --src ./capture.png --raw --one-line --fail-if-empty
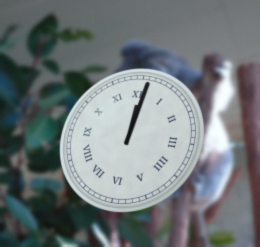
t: 12:01
